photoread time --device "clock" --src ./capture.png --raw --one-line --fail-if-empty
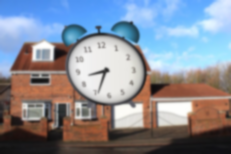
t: 8:34
